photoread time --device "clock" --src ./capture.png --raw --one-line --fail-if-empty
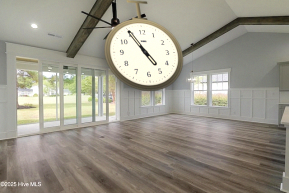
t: 4:55
